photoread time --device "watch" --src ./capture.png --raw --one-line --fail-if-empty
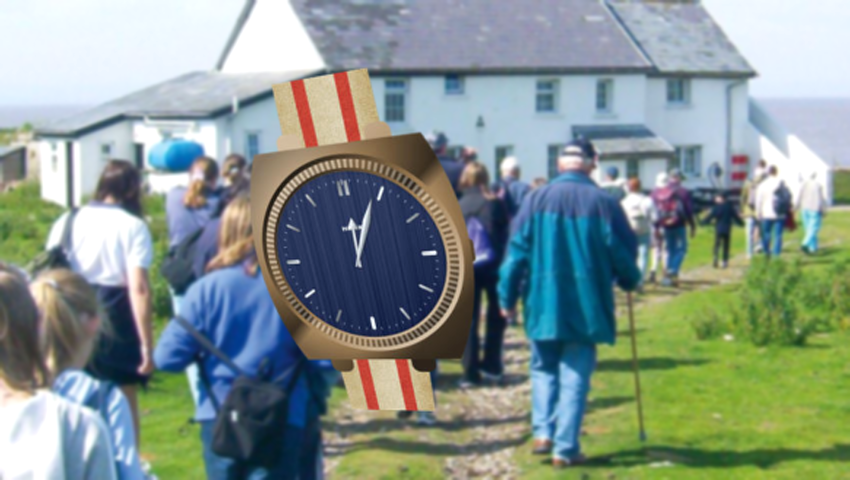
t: 12:04
